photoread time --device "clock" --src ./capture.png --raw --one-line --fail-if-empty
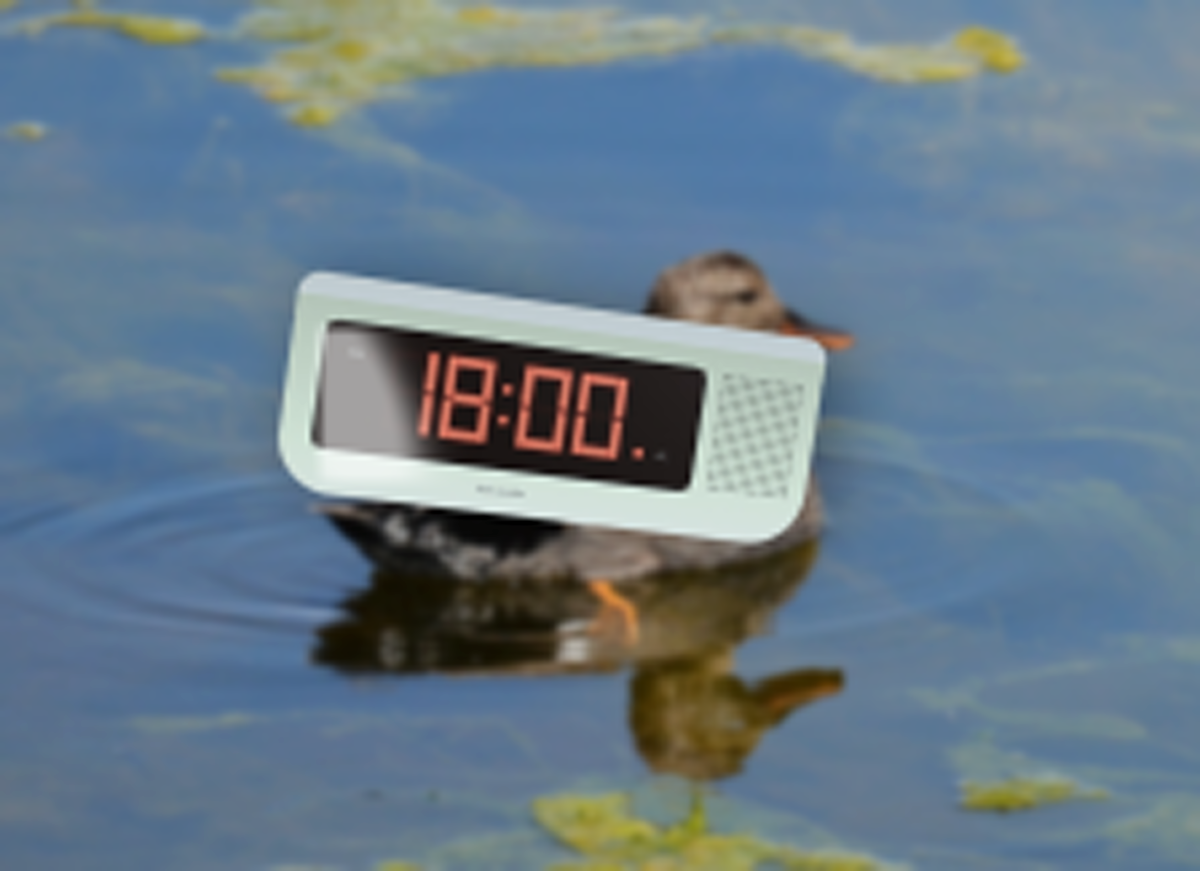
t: 18:00
